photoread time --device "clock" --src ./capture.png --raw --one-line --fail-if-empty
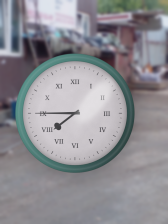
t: 7:45
